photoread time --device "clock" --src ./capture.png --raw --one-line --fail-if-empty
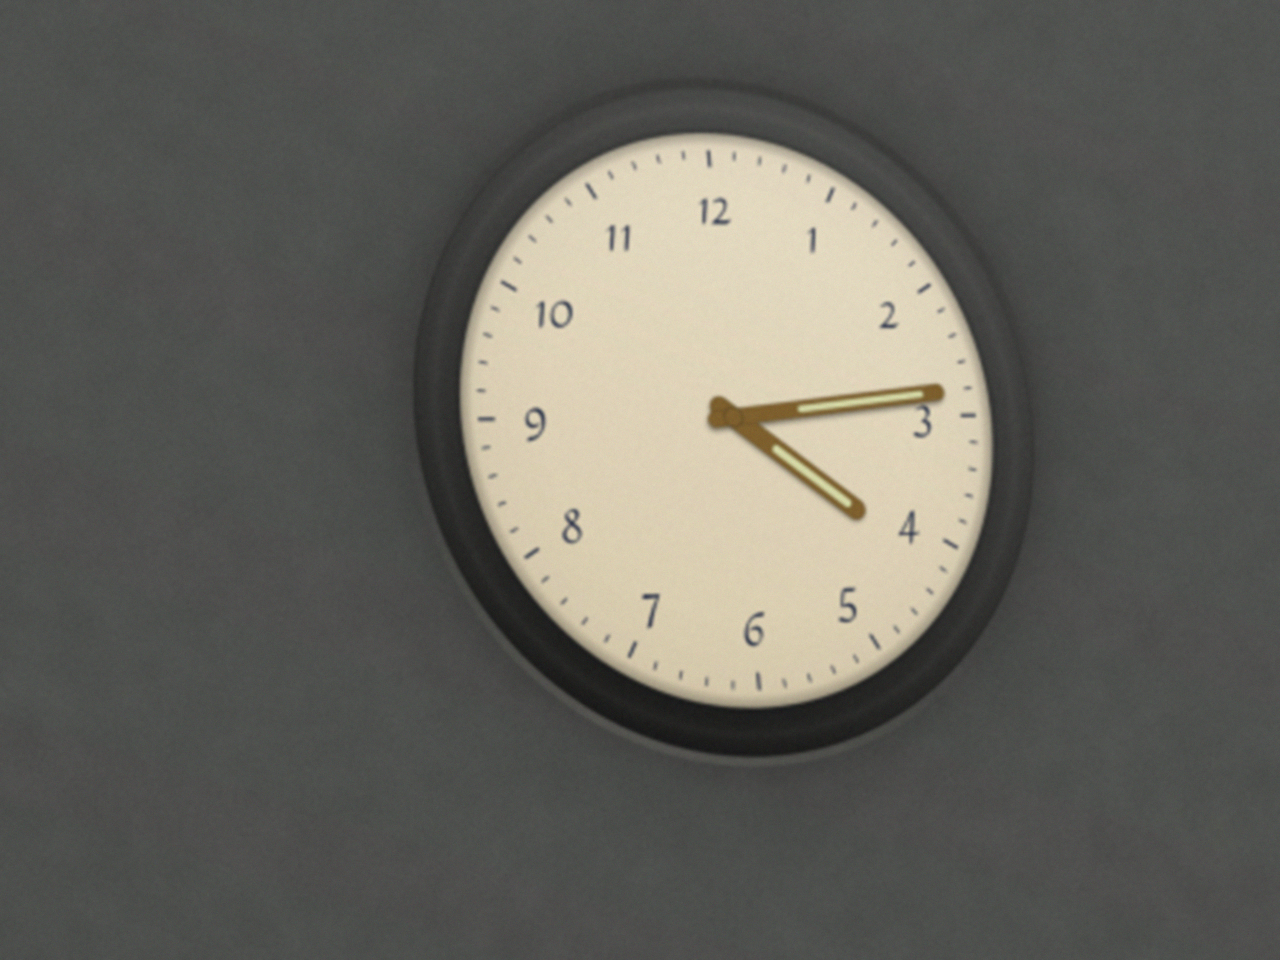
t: 4:14
